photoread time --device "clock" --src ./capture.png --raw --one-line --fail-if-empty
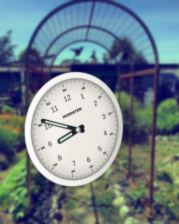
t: 8:51
